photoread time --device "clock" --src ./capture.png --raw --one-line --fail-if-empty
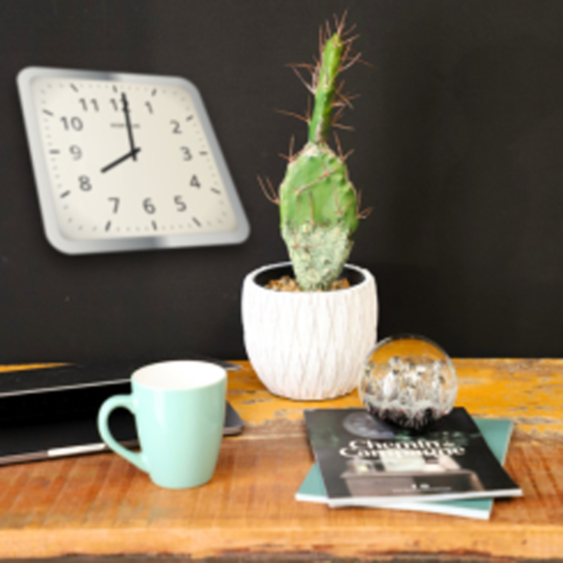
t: 8:01
